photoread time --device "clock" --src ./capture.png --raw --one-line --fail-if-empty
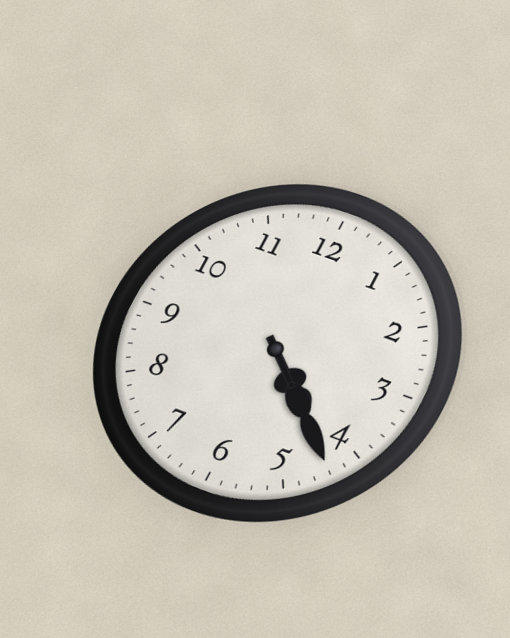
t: 4:22
